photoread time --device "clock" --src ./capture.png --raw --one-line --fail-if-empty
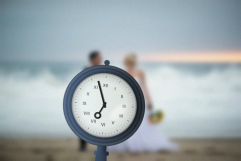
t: 6:57
